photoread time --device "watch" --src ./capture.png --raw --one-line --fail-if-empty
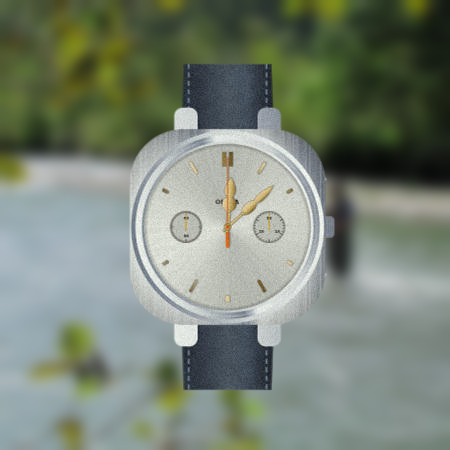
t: 12:08
